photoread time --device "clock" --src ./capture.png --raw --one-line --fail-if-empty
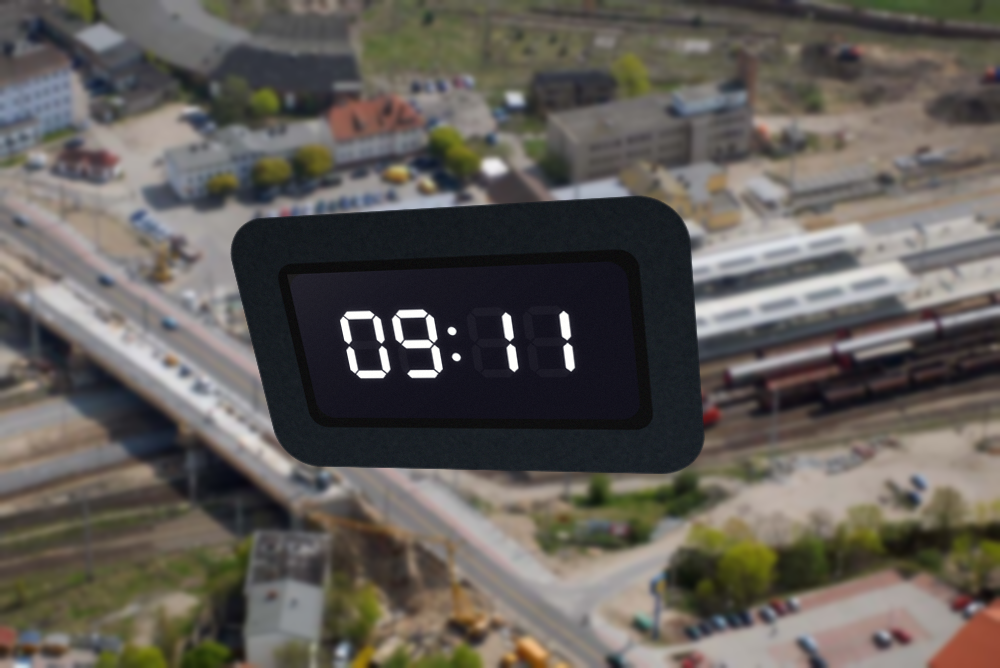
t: 9:11
